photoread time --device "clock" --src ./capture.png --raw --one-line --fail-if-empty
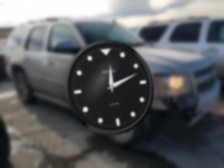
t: 12:12
